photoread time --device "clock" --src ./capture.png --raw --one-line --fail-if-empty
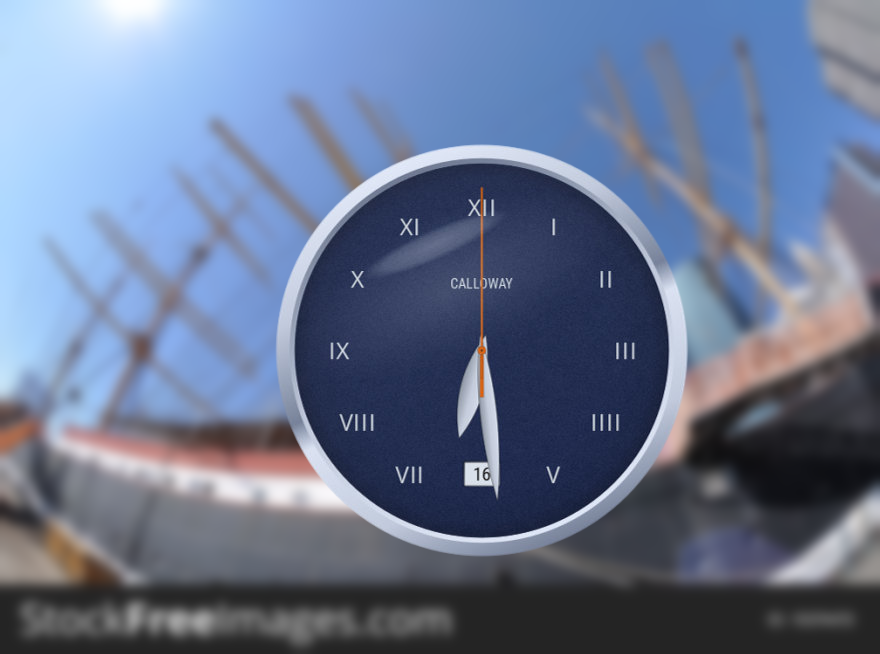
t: 6:29:00
